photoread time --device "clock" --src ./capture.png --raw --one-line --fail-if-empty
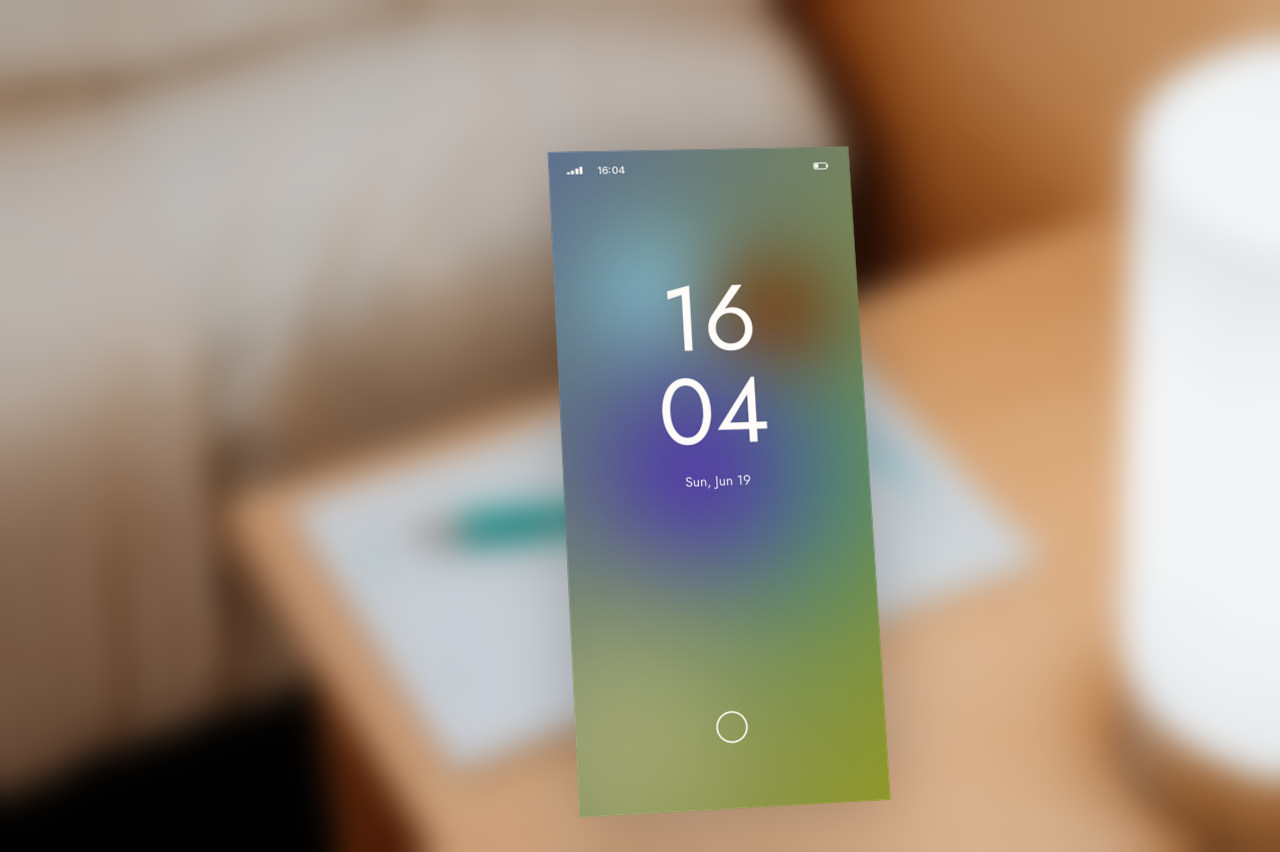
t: 16:04
